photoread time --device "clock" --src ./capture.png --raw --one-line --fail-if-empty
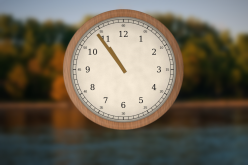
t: 10:54
